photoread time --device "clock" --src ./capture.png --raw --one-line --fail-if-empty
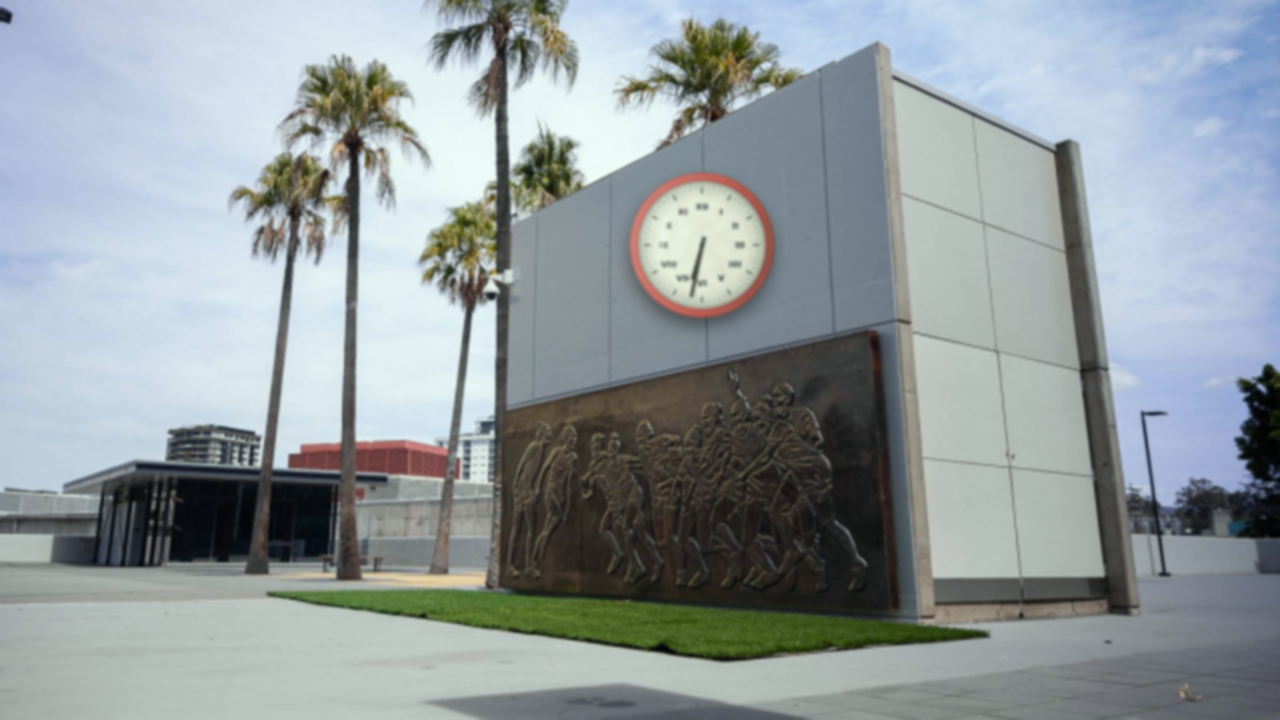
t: 6:32
